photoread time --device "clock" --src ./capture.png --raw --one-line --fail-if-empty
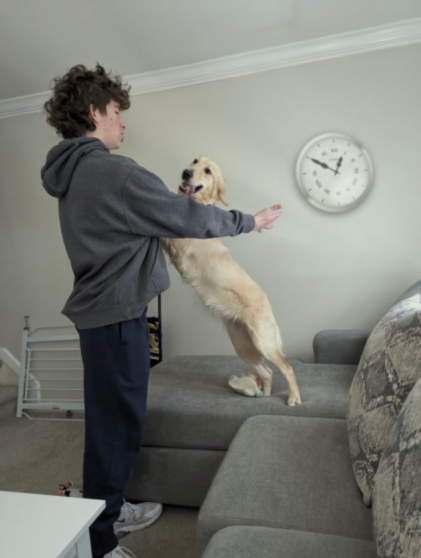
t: 12:50
